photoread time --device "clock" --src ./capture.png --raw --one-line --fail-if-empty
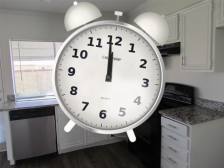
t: 11:59
